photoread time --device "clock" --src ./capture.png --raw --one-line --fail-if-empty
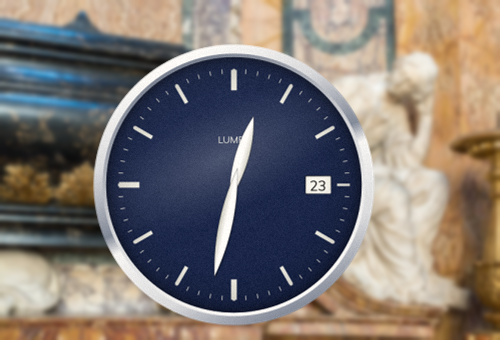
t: 12:32
